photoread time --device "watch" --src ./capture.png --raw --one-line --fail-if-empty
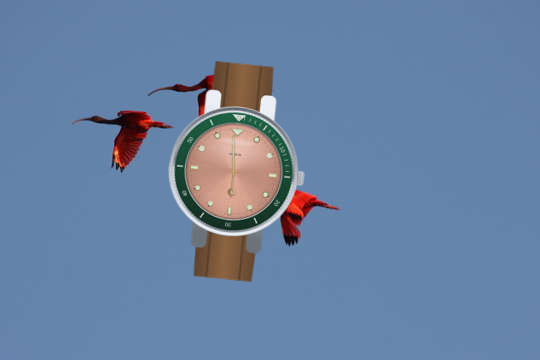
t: 5:59
